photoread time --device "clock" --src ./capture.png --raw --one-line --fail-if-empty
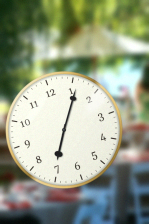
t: 7:06
